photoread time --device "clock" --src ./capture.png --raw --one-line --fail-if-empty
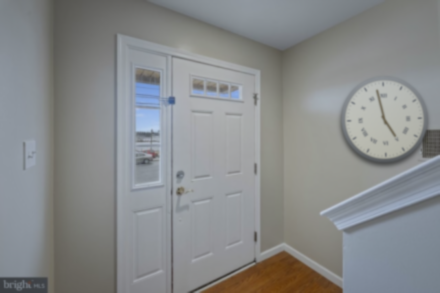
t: 4:58
